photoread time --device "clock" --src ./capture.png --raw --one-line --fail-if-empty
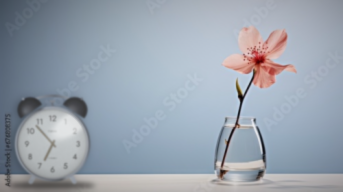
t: 6:53
